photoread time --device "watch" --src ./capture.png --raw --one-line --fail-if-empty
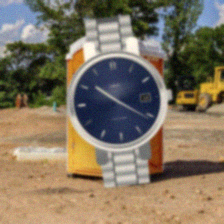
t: 10:21
